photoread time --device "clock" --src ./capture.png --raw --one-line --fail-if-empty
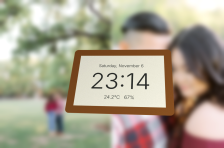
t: 23:14
